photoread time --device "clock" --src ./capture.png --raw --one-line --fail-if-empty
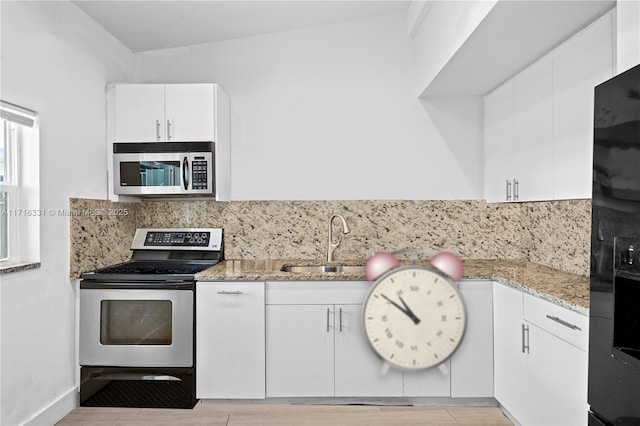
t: 10:51
